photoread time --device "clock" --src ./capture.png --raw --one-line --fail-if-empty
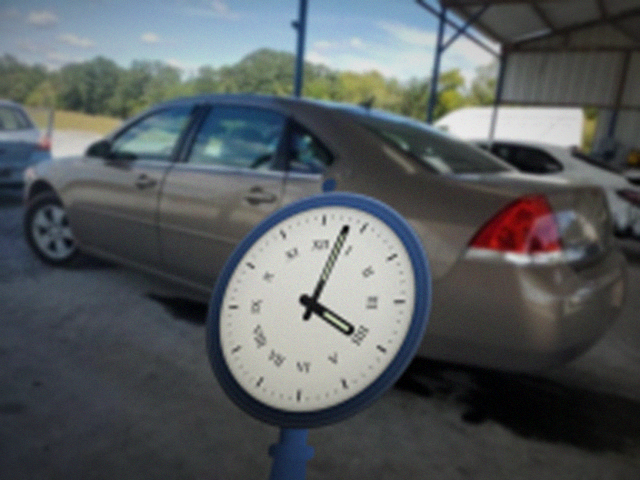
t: 4:03
